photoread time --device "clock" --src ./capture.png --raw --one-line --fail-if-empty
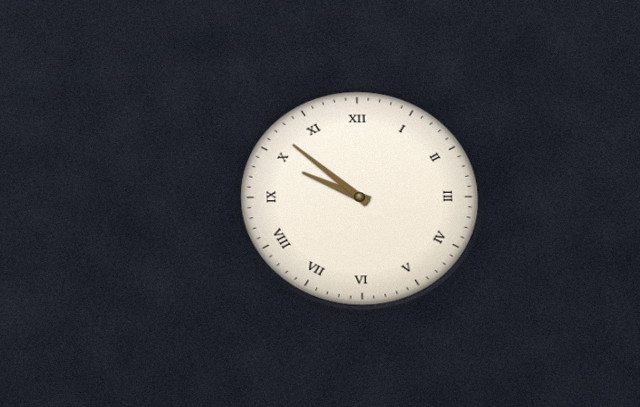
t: 9:52
